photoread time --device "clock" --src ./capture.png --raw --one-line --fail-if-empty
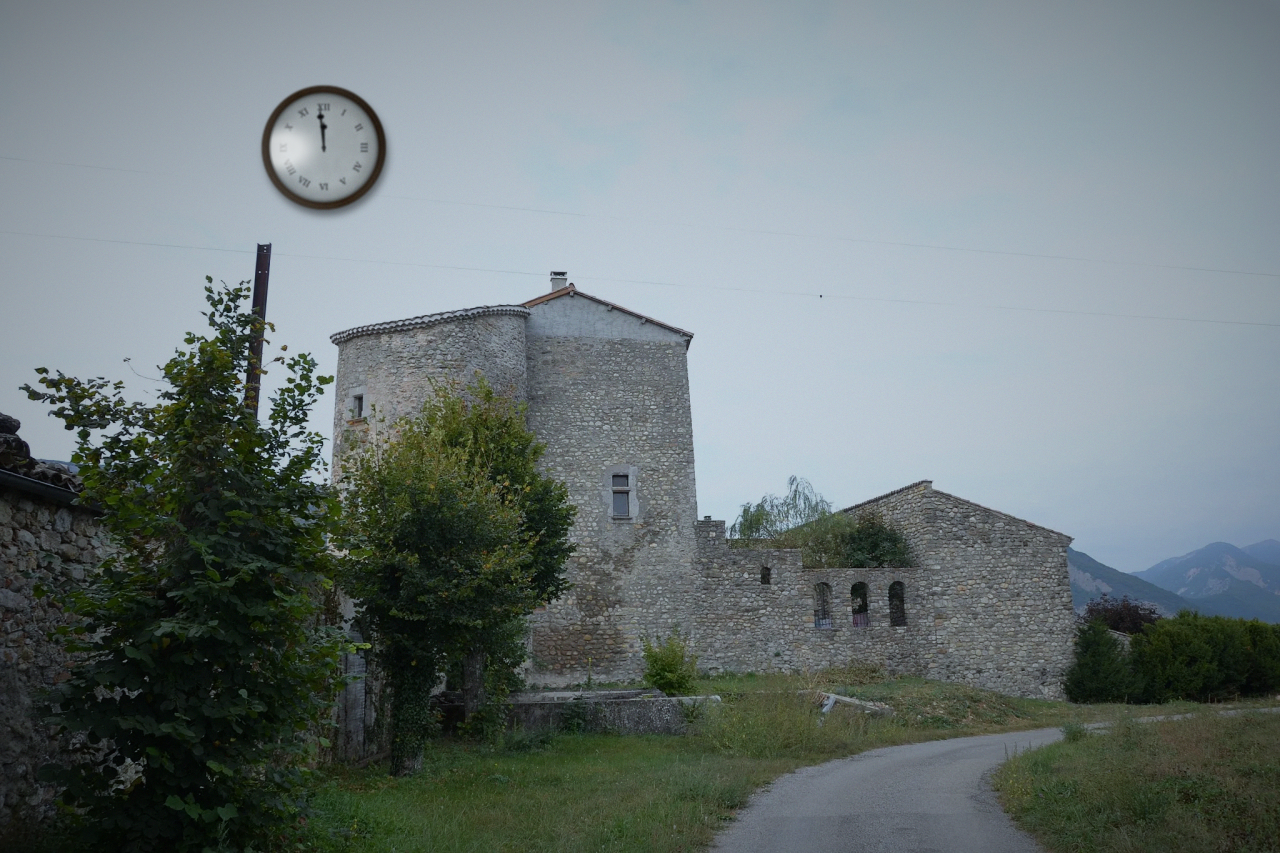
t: 11:59
